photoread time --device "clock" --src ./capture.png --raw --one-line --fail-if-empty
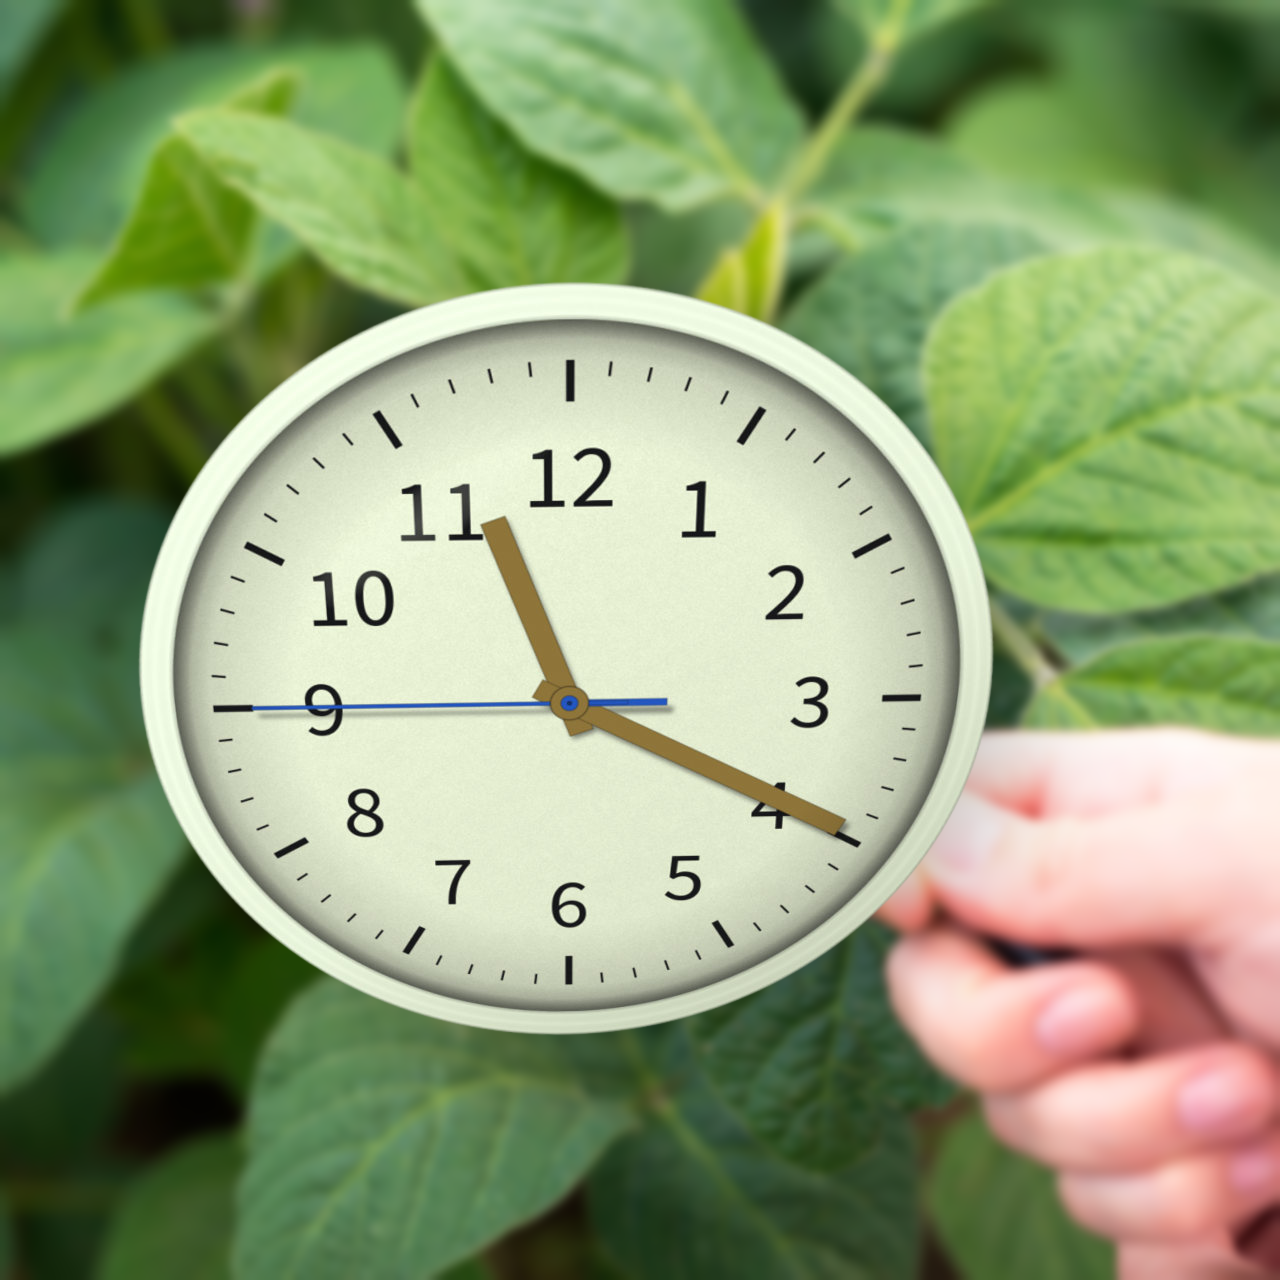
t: 11:19:45
